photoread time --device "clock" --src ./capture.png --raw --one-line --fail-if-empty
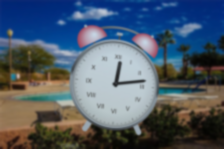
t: 12:13
